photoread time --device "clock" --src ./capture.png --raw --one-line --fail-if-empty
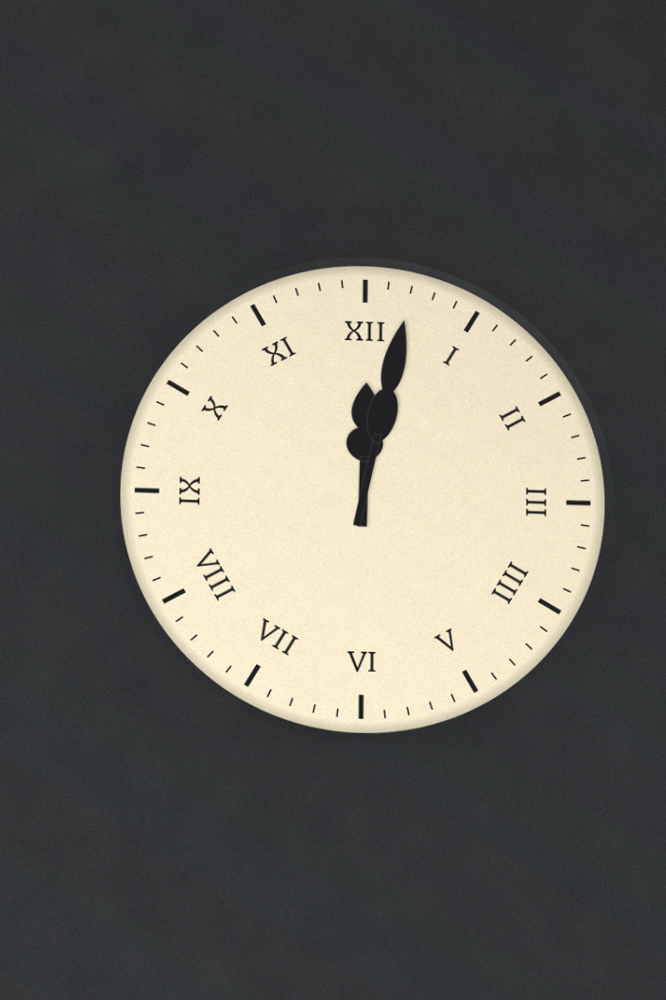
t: 12:02
